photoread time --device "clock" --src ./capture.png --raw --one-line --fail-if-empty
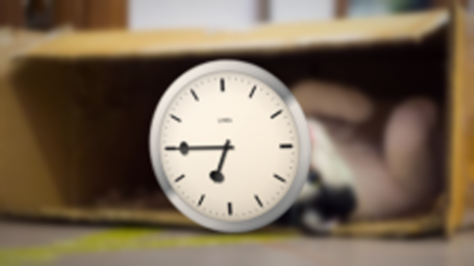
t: 6:45
